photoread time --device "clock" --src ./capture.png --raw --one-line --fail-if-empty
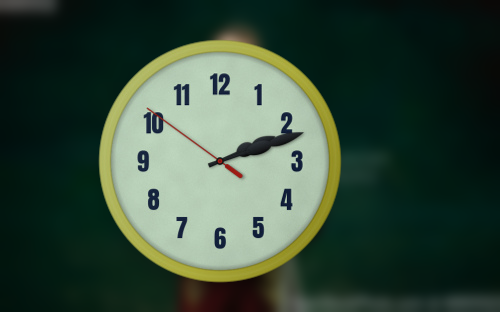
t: 2:11:51
